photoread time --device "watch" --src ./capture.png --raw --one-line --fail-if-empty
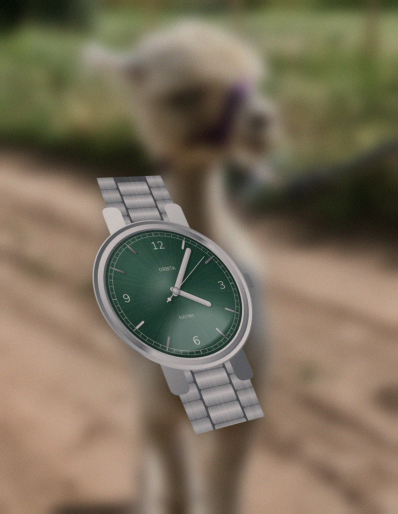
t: 4:06:09
